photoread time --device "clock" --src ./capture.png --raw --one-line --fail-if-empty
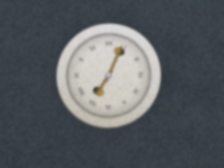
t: 7:04
